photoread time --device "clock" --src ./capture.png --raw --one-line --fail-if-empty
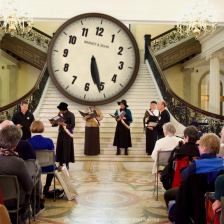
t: 5:26
